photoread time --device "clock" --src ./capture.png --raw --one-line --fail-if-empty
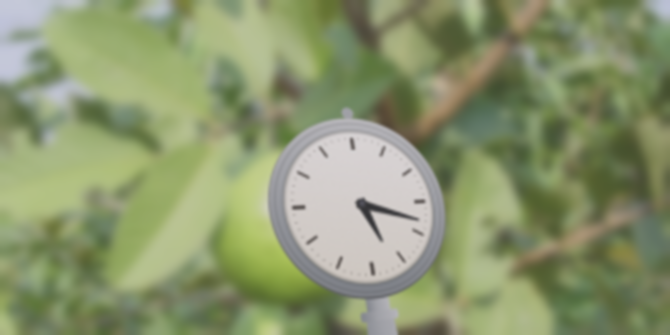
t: 5:18
